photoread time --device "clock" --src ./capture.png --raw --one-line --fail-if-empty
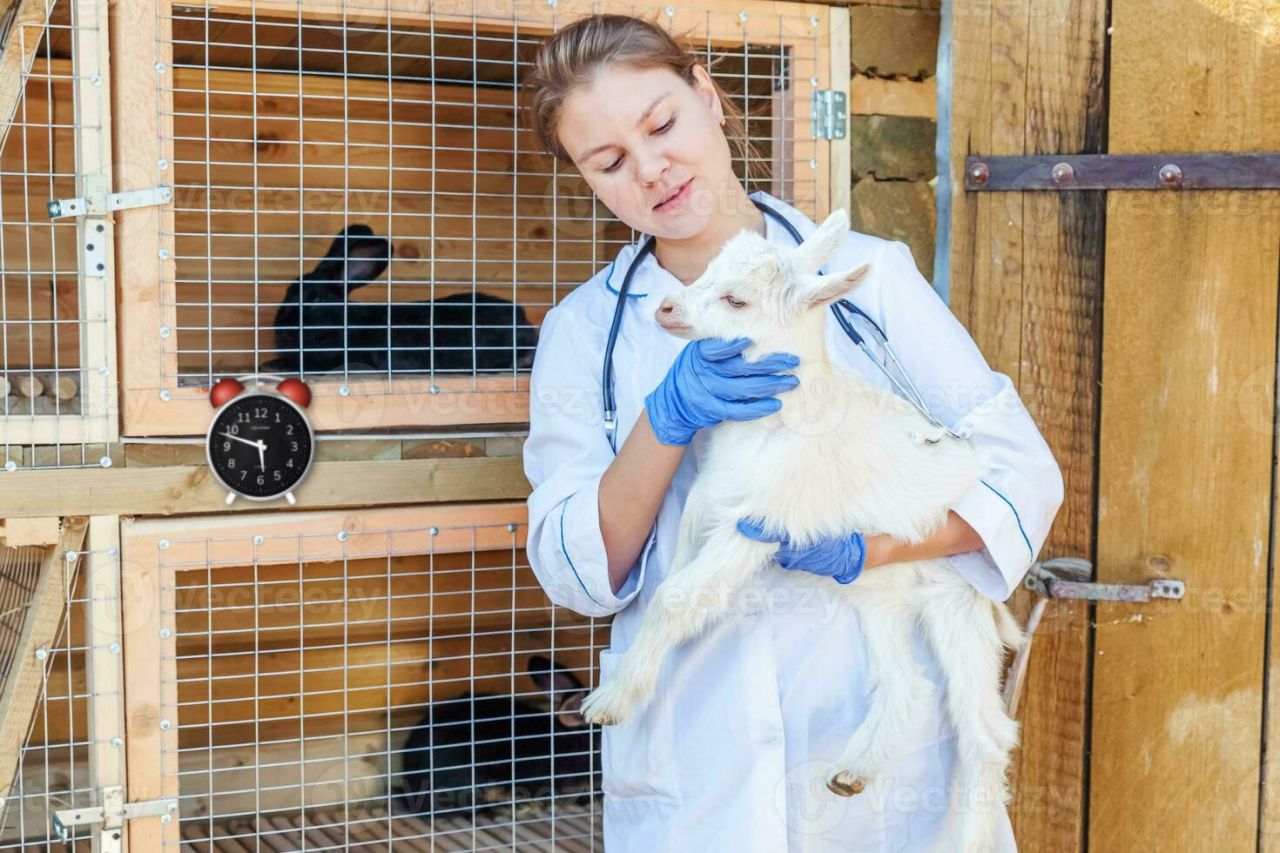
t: 5:48
